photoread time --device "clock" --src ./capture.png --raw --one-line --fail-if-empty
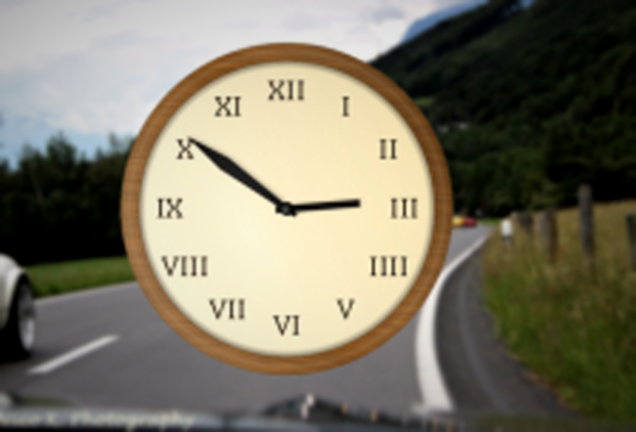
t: 2:51
